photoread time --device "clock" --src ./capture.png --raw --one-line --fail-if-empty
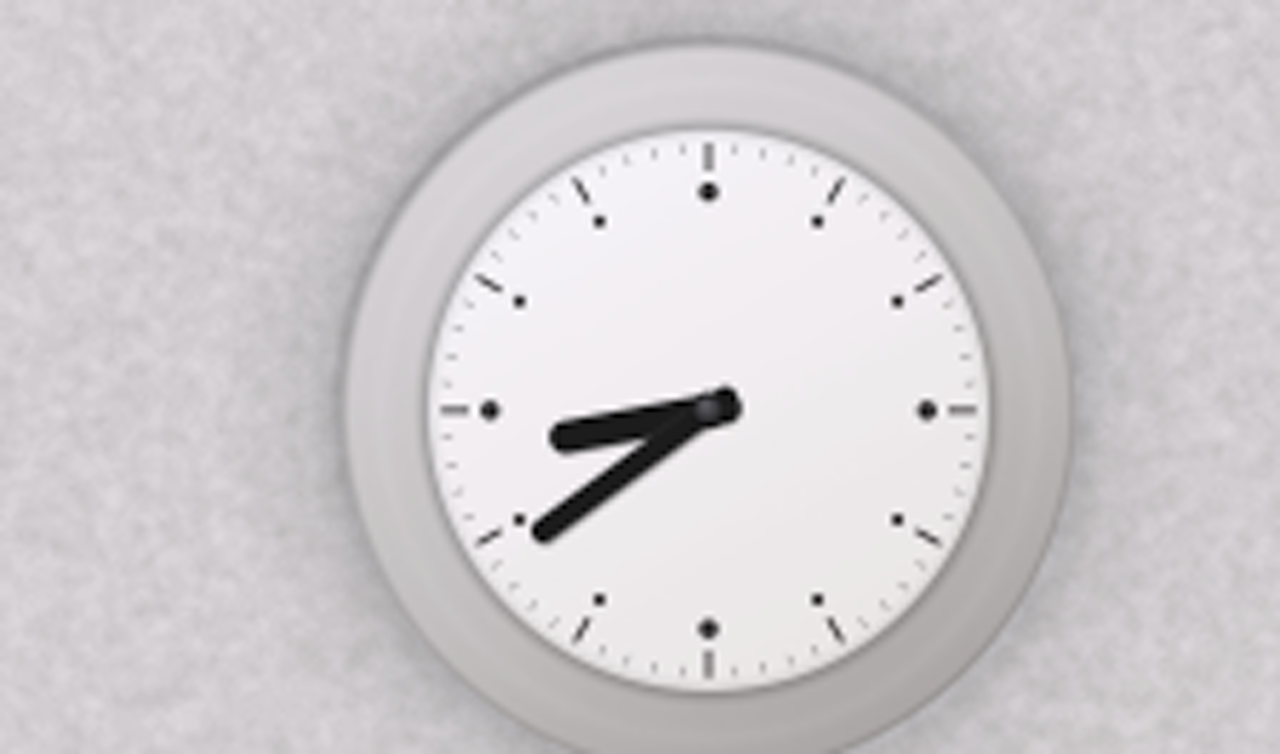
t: 8:39
